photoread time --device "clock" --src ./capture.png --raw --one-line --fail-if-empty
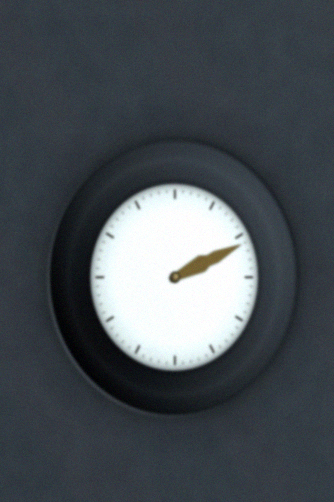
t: 2:11
